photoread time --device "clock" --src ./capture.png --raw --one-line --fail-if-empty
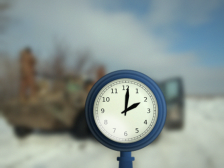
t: 2:01
